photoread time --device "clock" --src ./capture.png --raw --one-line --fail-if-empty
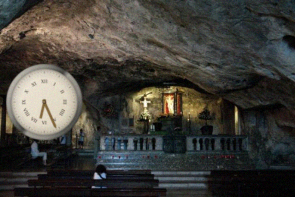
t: 6:26
